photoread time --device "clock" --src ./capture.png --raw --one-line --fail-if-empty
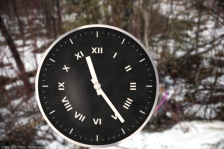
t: 11:24
